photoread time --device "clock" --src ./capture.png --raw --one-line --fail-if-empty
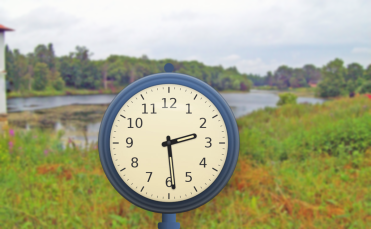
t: 2:29
